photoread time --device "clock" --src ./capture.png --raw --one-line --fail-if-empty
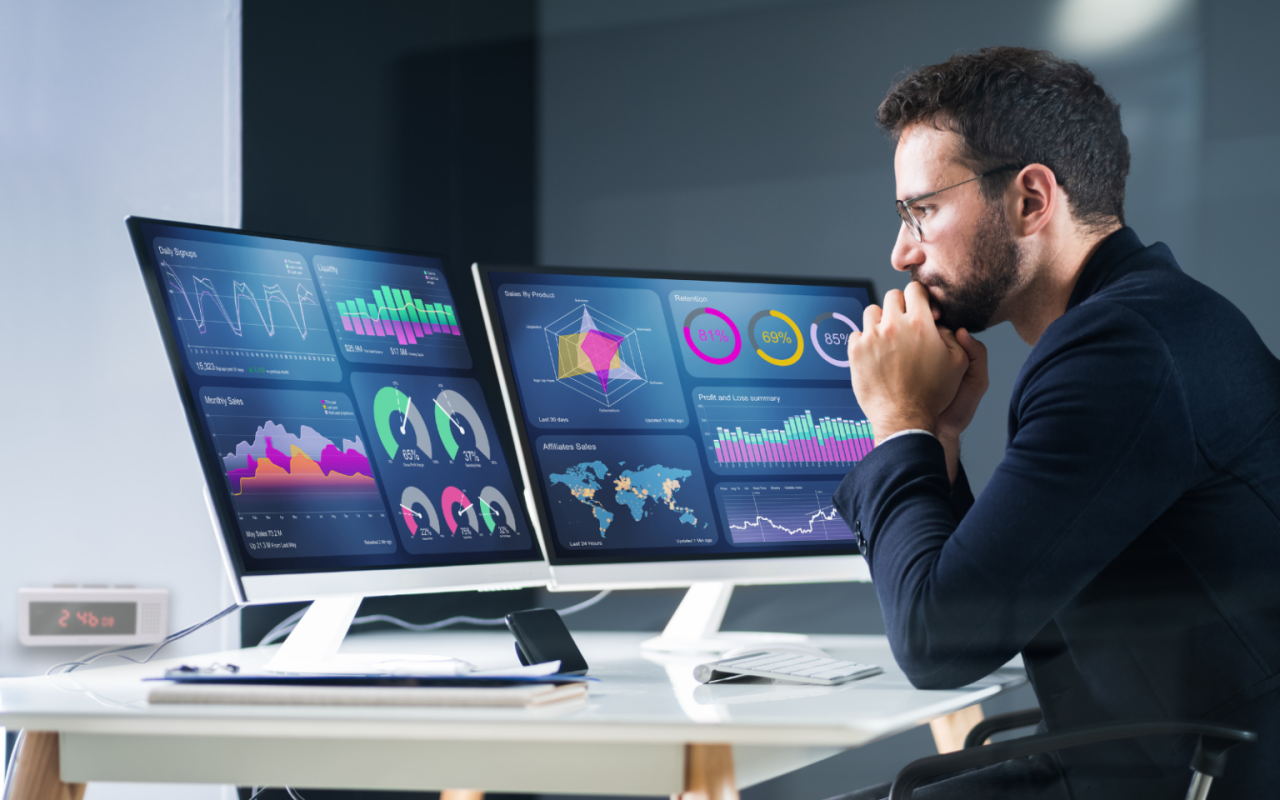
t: 2:46
